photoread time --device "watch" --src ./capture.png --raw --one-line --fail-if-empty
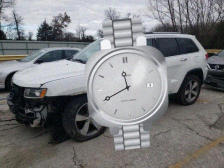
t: 11:41
